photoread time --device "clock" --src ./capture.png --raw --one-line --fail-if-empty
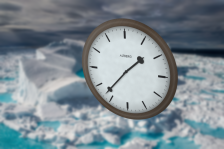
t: 1:37
